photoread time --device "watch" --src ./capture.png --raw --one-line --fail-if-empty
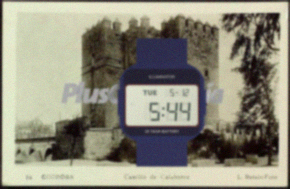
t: 5:44
